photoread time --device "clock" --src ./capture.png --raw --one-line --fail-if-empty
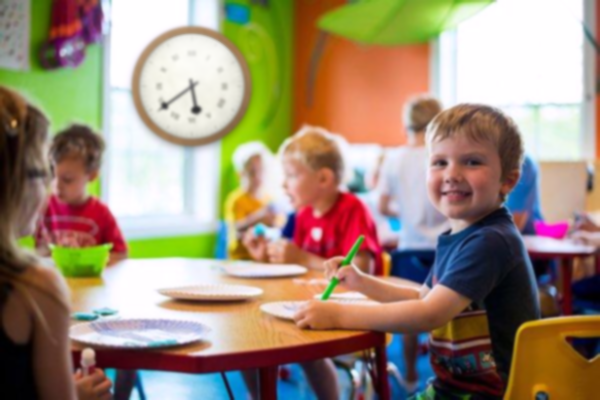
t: 5:39
